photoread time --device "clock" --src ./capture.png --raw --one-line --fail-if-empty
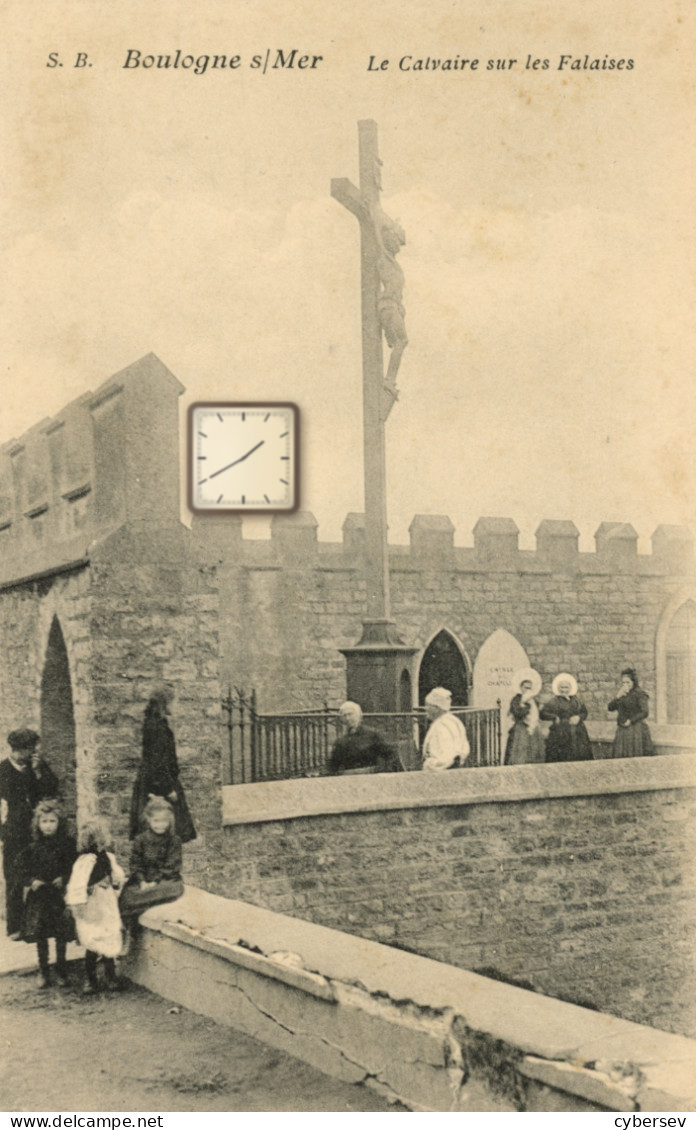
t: 1:40
